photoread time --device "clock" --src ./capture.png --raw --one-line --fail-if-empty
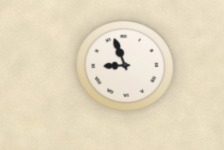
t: 8:57
